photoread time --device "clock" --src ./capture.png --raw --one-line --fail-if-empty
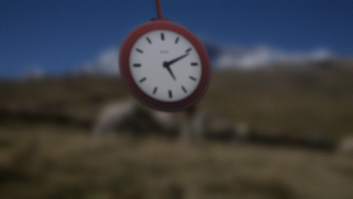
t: 5:11
